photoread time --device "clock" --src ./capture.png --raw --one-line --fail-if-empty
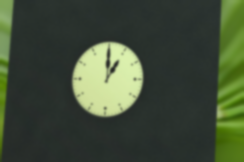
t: 1:00
